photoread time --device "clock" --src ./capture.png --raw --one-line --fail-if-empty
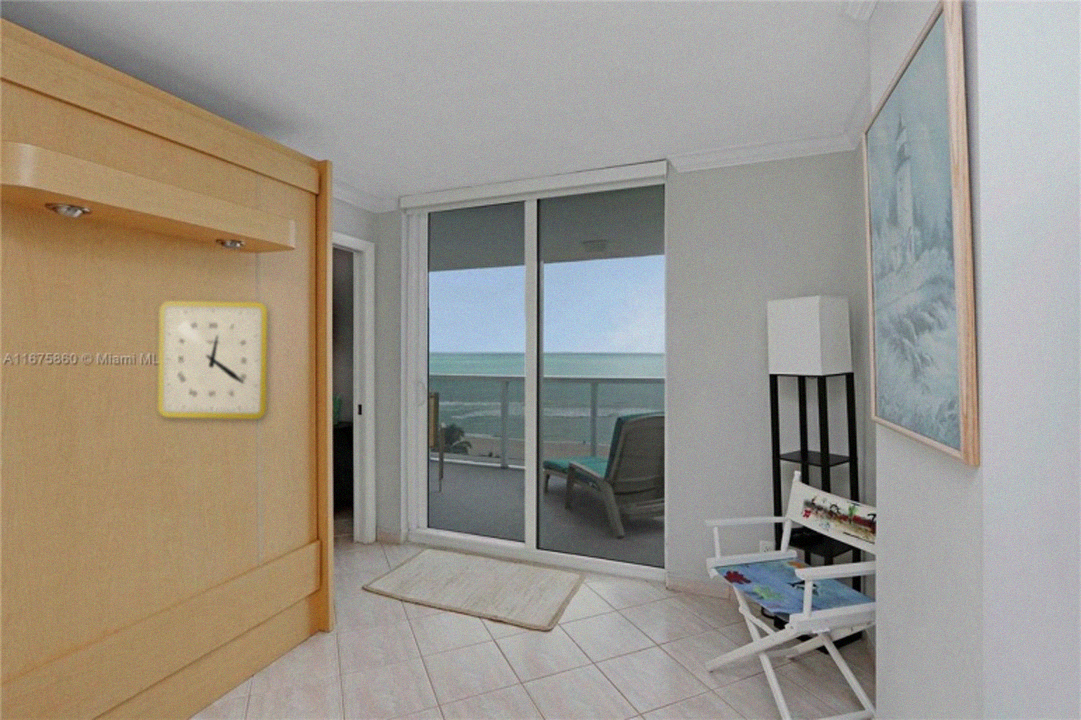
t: 12:21
